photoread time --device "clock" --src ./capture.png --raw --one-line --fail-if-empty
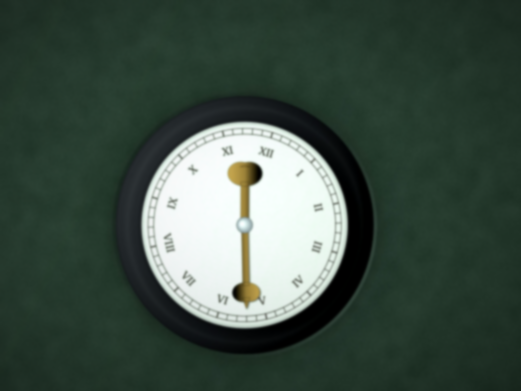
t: 11:27
